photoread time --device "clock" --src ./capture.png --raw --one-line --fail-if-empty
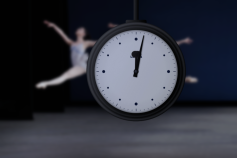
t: 12:02
